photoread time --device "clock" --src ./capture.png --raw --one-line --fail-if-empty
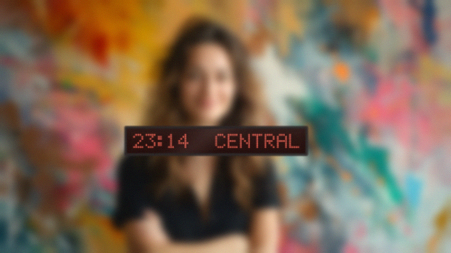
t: 23:14
